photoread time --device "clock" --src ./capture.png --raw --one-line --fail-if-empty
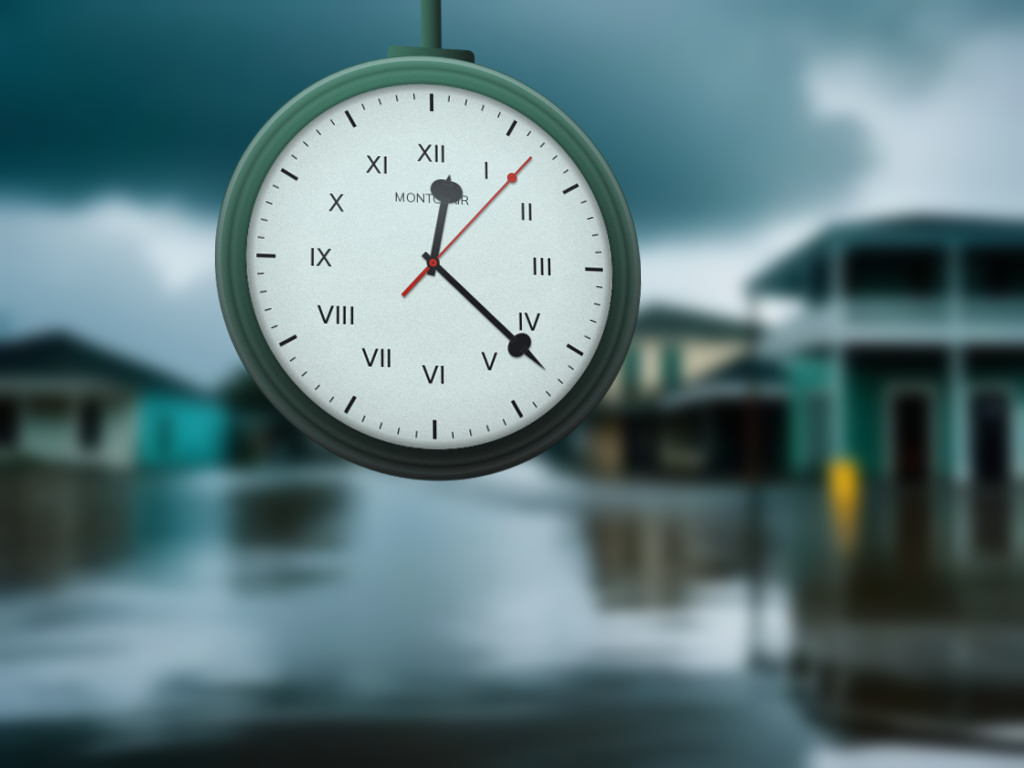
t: 12:22:07
